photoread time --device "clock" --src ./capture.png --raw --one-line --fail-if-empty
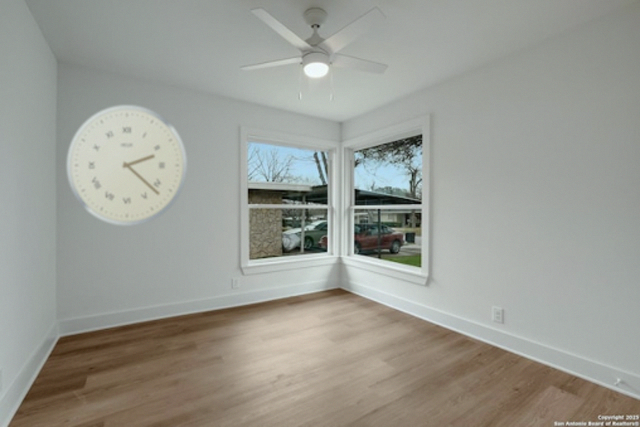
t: 2:22
